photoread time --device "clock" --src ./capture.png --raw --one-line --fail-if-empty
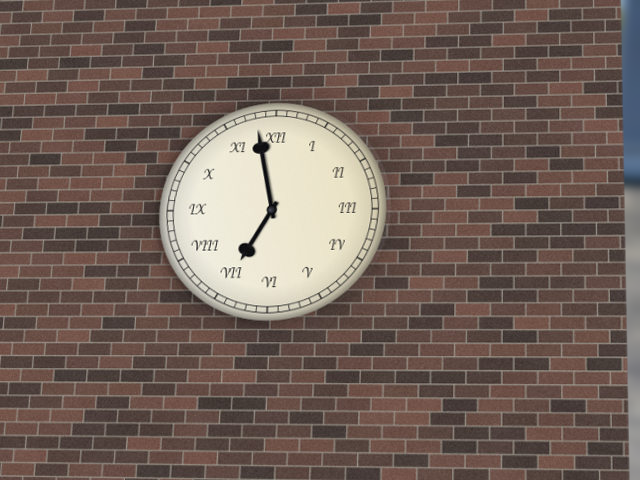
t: 6:58
